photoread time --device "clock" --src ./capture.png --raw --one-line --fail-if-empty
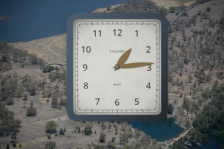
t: 1:14
